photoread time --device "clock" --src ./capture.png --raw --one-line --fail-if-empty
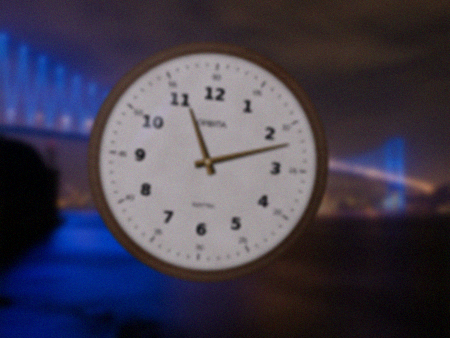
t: 11:12
